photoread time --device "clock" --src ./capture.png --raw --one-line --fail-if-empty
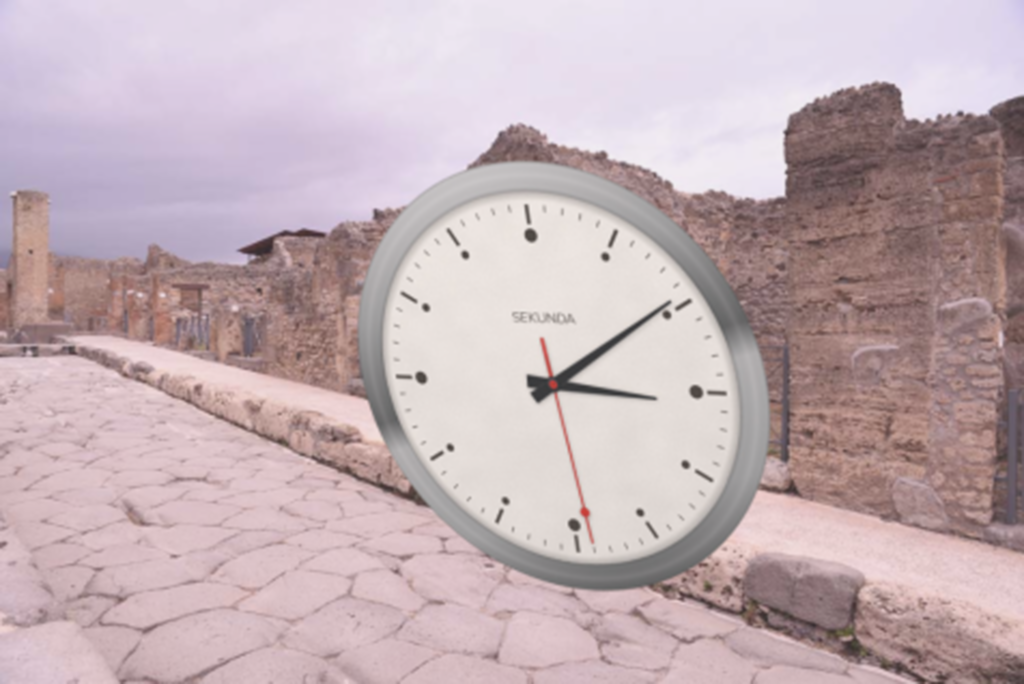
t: 3:09:29
